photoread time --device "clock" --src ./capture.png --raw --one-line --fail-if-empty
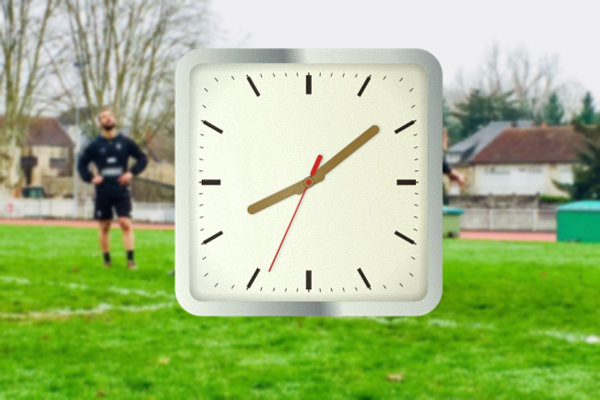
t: 8:08:34
